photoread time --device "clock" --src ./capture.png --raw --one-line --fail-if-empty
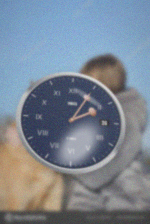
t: 2:05
